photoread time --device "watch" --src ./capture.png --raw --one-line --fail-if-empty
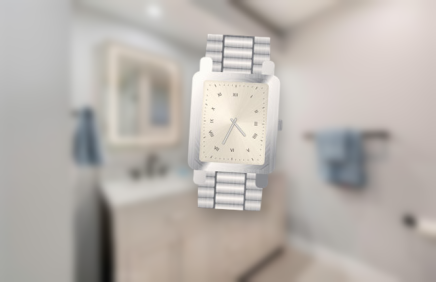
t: 4:34
